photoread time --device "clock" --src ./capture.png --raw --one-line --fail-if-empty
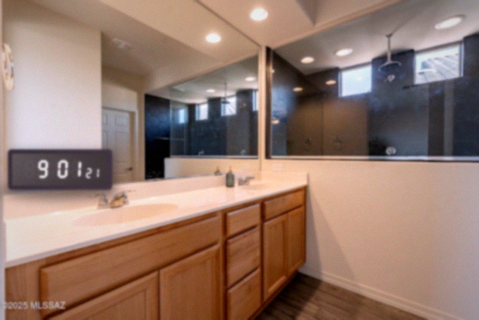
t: 9:01
